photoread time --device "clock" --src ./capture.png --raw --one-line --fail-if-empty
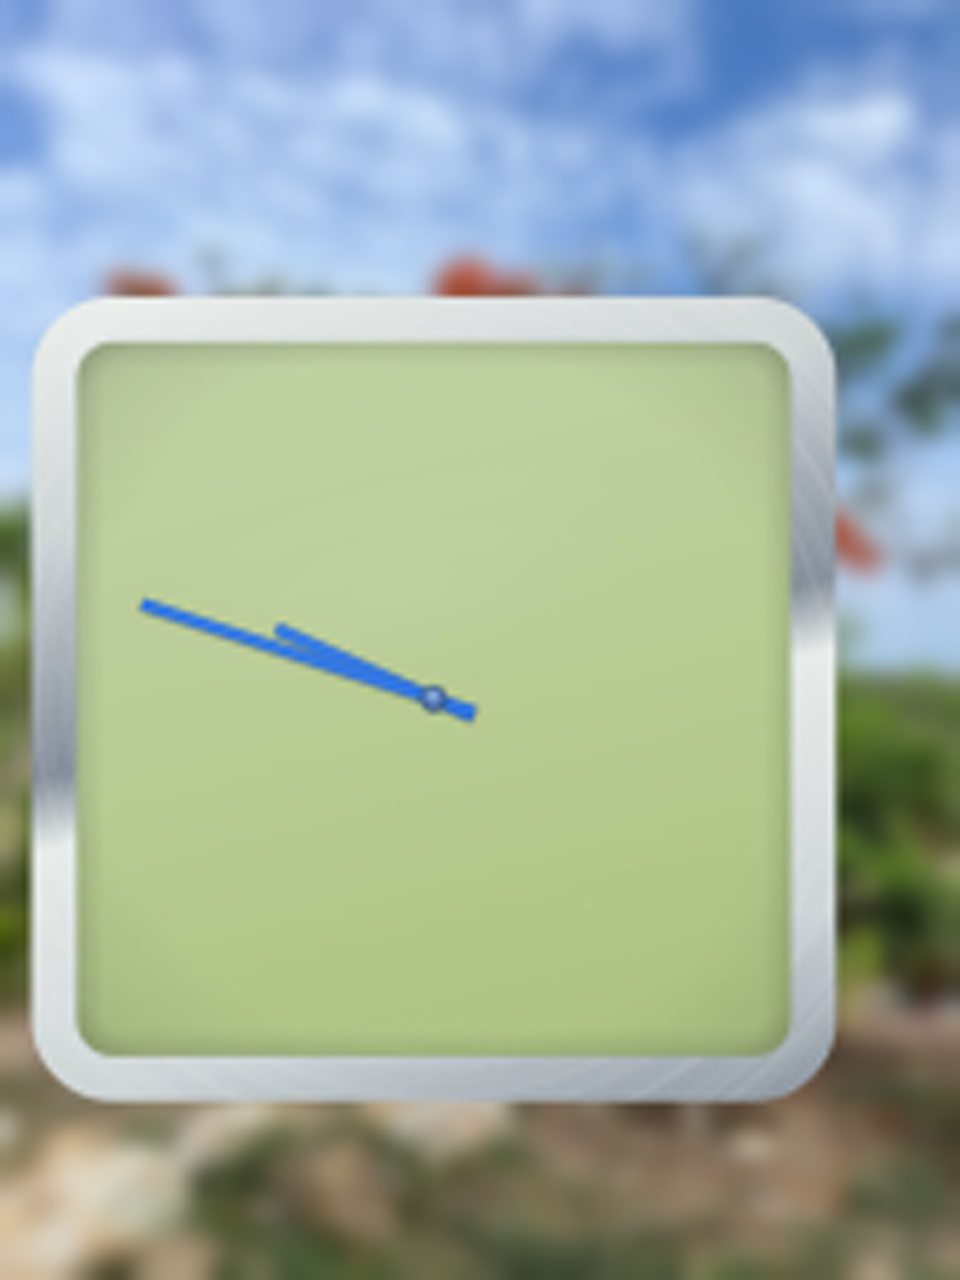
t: 9:48
